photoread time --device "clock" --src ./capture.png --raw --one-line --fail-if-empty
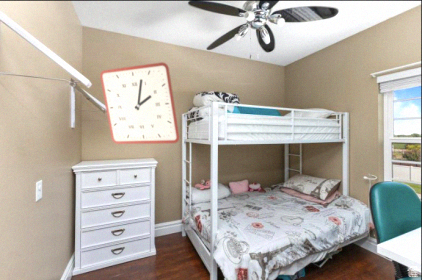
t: 2:03
